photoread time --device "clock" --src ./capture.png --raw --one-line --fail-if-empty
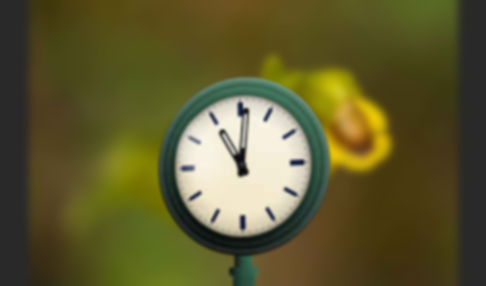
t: 11:01
